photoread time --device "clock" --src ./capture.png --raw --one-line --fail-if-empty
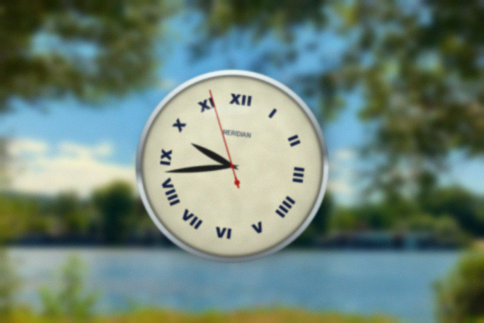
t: 9:42:56
